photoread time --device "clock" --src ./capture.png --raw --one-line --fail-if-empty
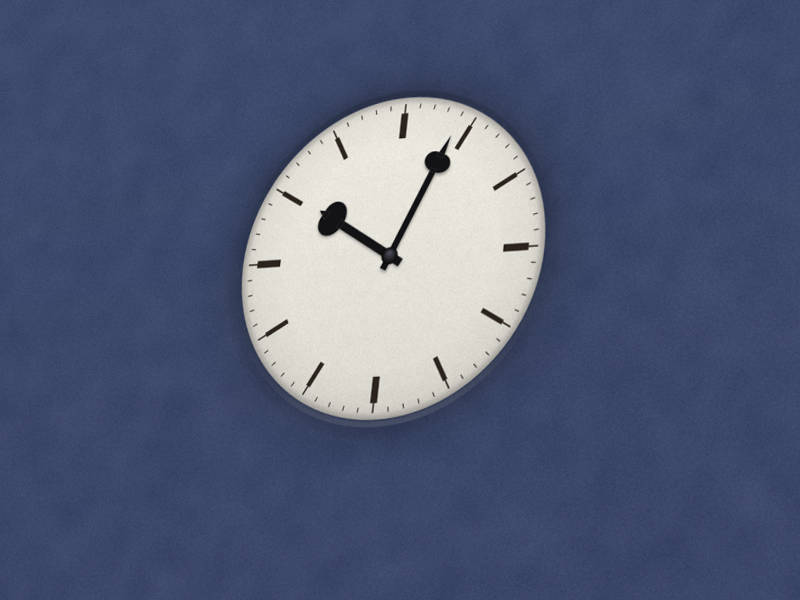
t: 10:04
